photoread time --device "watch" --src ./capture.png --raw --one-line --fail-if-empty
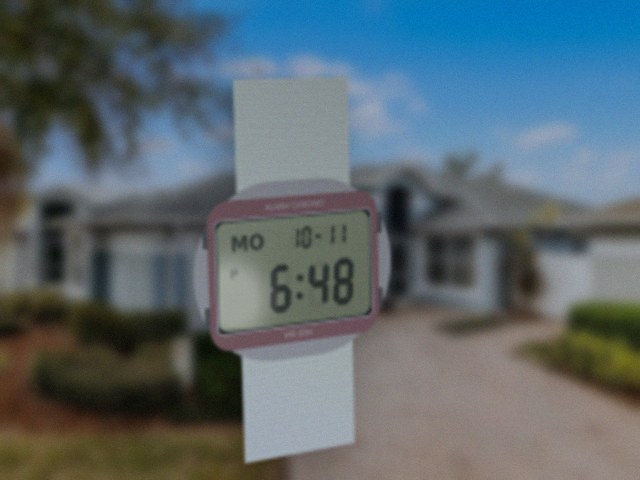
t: 6:48
